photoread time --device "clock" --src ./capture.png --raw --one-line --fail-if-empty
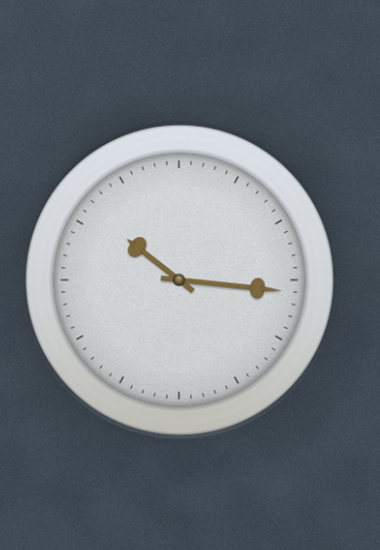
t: 10:16
